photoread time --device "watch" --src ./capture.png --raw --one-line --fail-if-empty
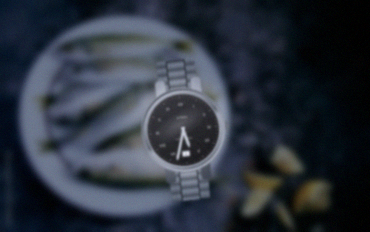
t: 5:33
